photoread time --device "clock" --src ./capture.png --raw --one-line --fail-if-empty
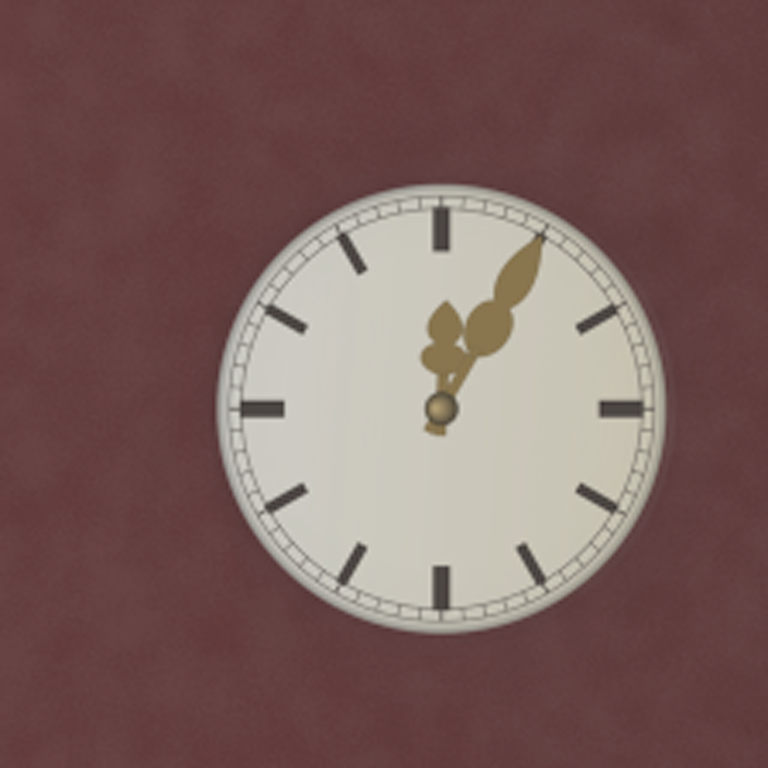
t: 12:05
